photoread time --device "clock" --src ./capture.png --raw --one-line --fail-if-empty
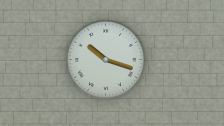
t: 10:18
